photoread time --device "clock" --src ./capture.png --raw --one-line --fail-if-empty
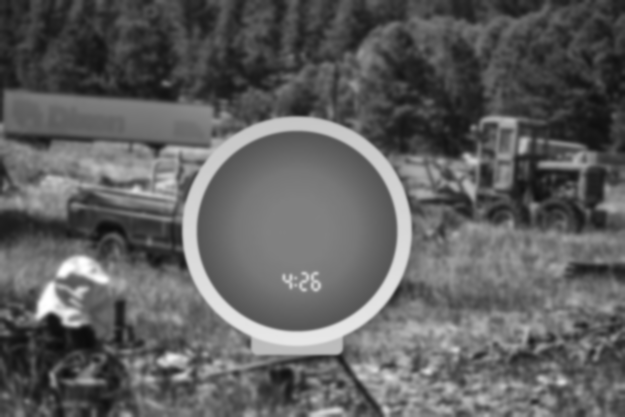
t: 4:26
